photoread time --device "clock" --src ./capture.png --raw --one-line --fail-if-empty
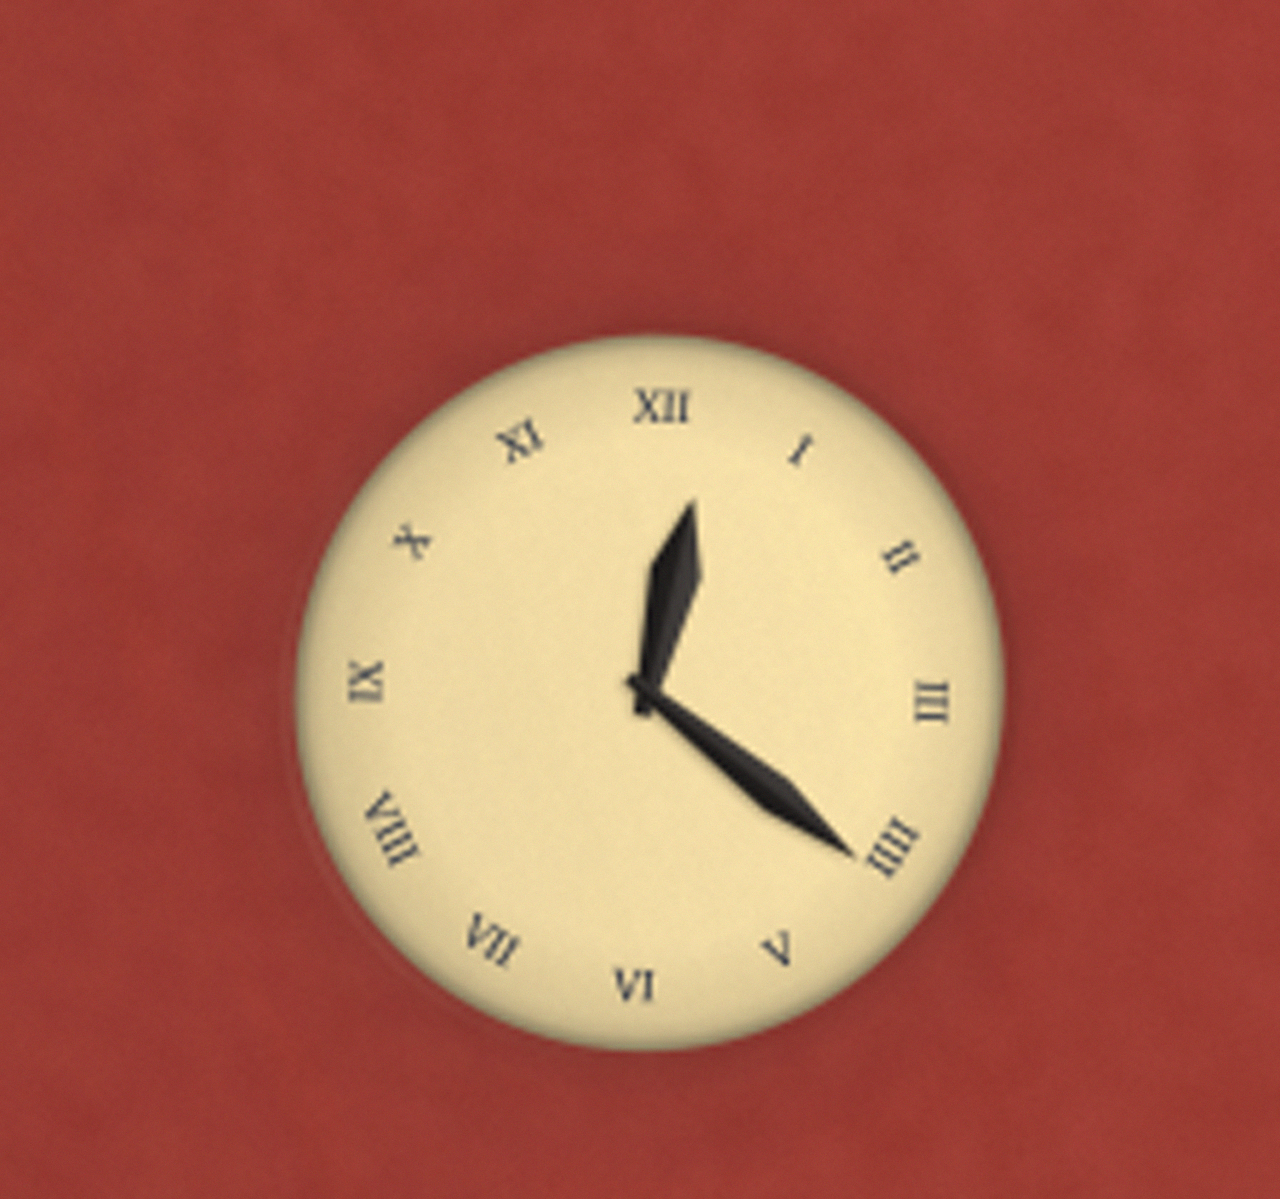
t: 12:21
